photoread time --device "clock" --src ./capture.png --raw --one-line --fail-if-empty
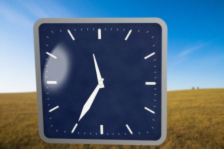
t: 11:35
